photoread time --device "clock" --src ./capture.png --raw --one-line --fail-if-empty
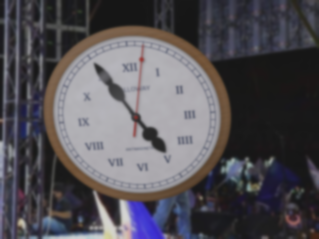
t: 4:55:02
